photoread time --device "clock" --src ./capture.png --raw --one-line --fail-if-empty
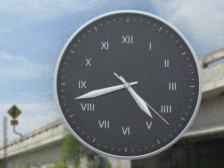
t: 4:42:22
